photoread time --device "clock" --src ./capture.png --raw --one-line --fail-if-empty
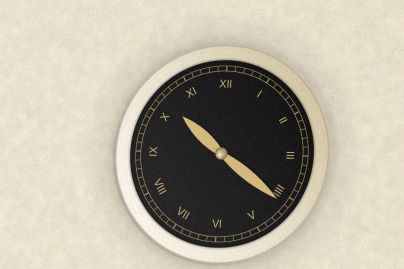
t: 10:21
